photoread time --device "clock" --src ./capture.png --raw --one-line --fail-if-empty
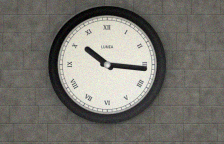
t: 10:16
